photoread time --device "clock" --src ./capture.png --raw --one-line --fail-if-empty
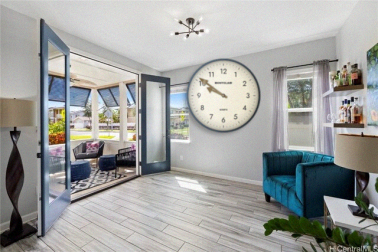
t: 9:51
